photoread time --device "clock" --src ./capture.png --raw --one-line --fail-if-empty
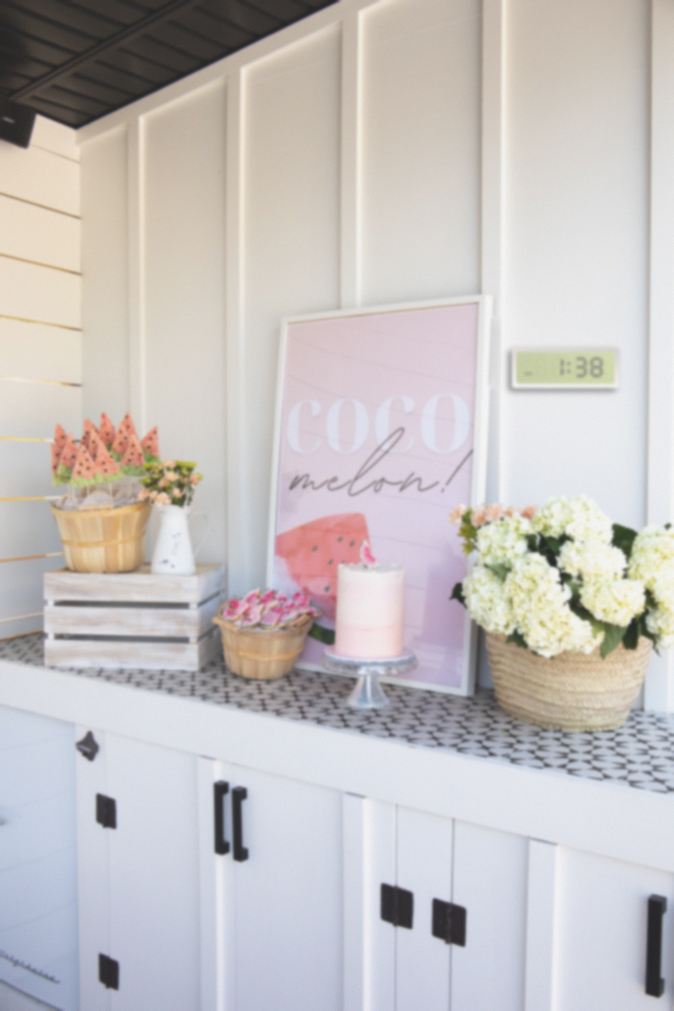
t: 1:38
